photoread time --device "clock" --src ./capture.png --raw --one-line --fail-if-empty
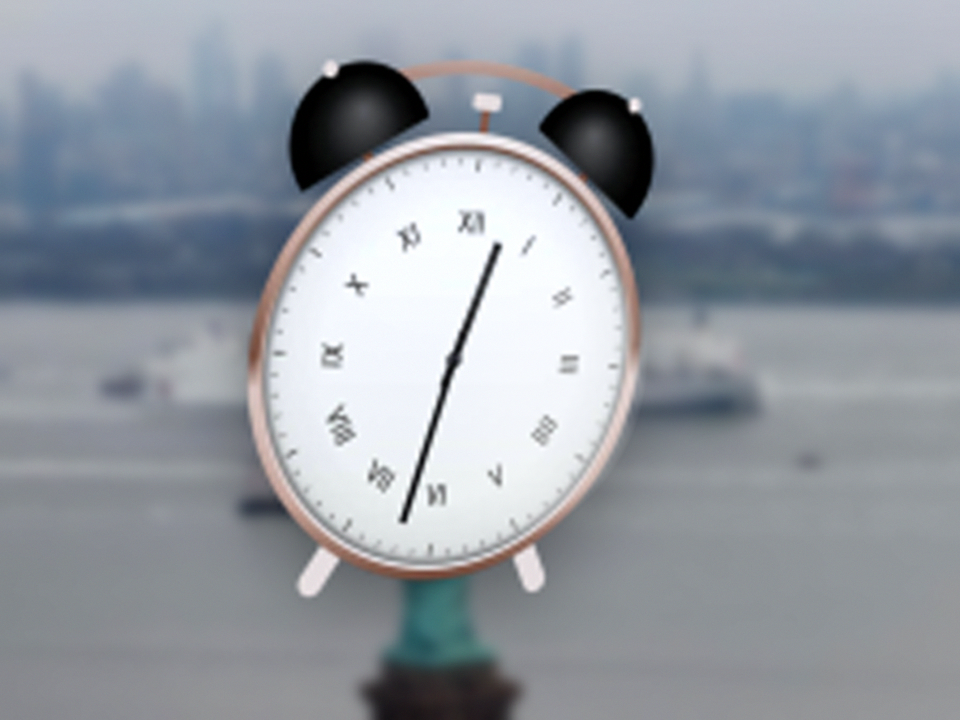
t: 12:32
